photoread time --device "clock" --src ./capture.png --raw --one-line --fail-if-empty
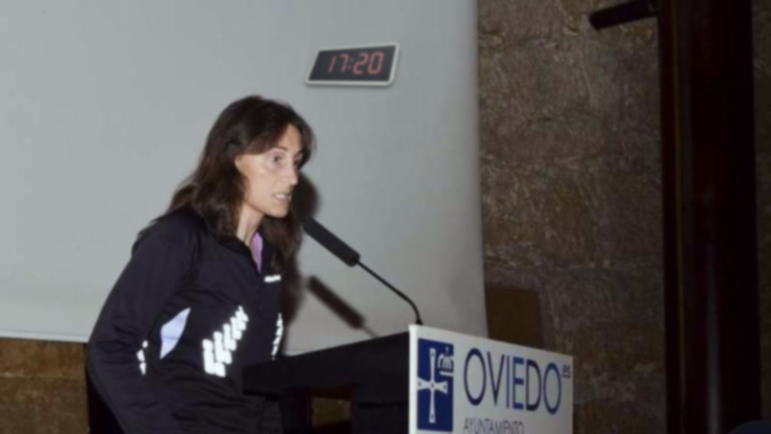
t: 17:20
